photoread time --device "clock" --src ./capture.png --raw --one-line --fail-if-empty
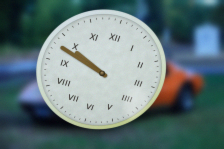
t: 9:48
